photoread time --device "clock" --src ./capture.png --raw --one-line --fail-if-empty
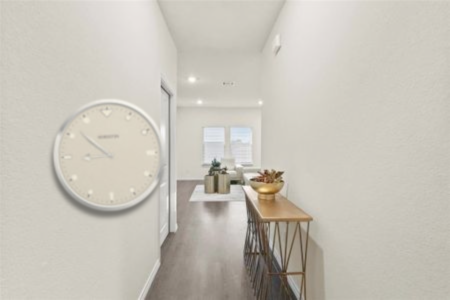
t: 8:52
